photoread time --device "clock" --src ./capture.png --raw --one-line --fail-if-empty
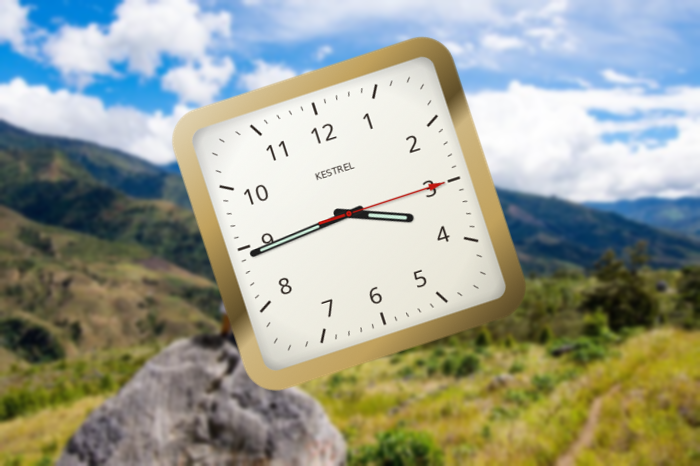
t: 3:44:15
